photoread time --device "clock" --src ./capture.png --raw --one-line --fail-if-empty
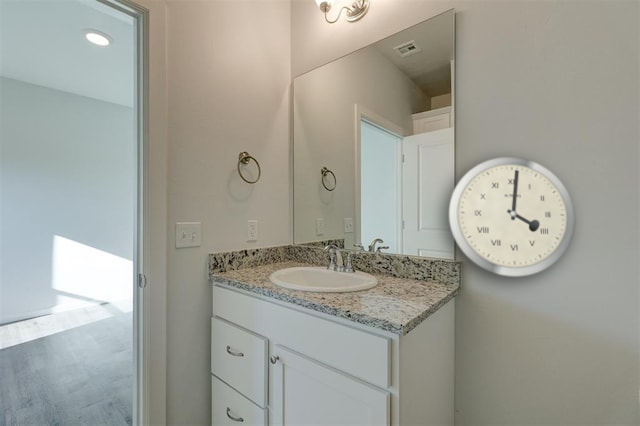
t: 4:01
